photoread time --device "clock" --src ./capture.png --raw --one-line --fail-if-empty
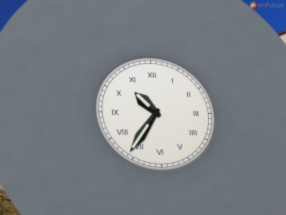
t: 10:36
